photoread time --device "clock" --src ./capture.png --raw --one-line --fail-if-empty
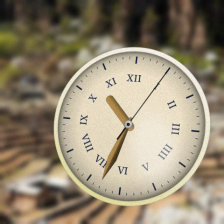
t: 10:33:05
